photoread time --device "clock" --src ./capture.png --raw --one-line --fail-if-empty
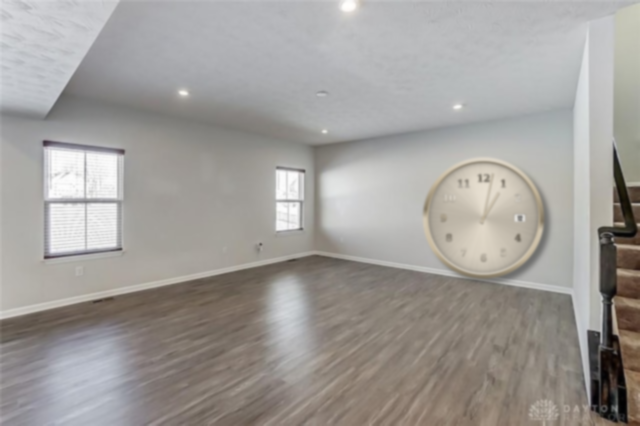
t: 1:02
